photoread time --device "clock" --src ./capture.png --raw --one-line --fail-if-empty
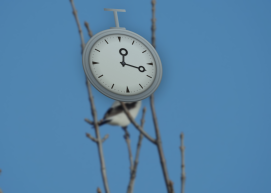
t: 12:18
